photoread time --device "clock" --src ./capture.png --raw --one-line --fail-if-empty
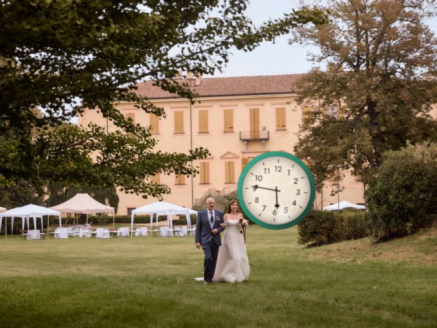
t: 5:46
